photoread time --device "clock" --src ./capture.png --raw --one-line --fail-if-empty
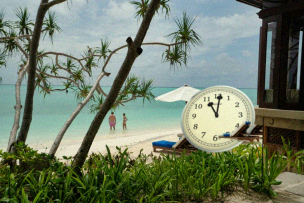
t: 11:01
